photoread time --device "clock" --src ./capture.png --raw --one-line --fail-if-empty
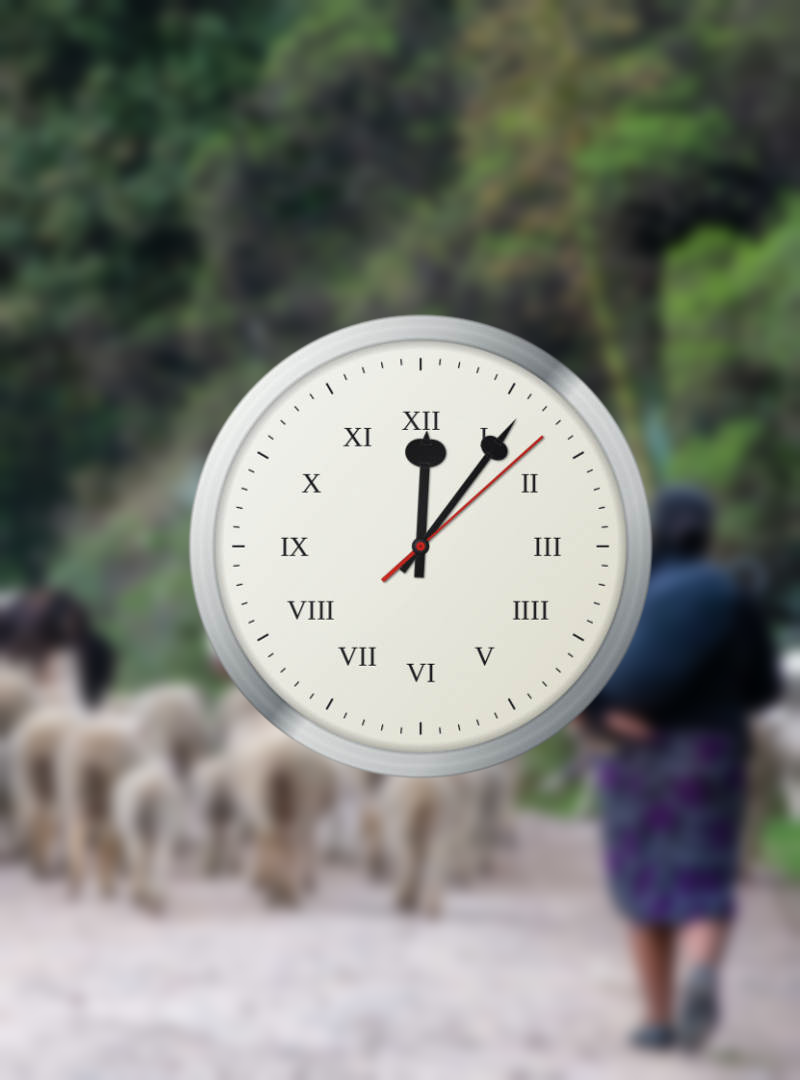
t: 12:06:08
